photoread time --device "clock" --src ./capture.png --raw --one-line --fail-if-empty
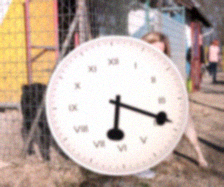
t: 6:19
